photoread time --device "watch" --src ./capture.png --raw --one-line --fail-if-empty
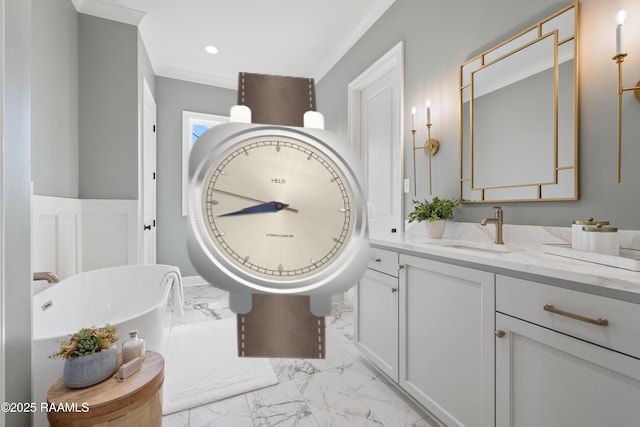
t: 8:42:47
